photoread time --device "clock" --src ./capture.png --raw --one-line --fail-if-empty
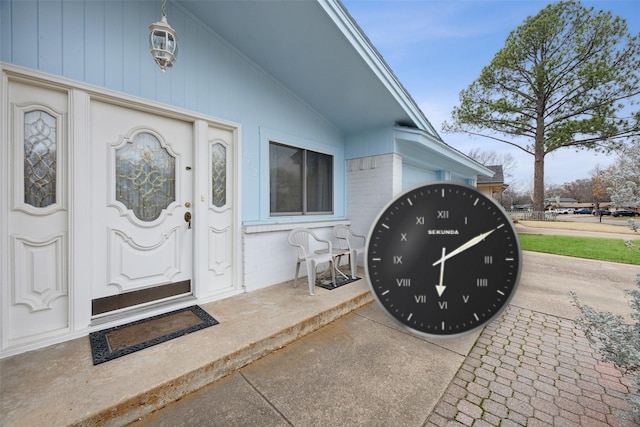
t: 6:10
